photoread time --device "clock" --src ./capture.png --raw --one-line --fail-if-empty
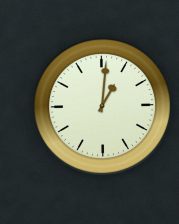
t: 1:01
